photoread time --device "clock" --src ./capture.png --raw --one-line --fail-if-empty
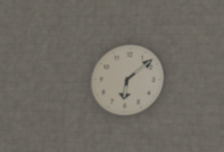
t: 6:08
